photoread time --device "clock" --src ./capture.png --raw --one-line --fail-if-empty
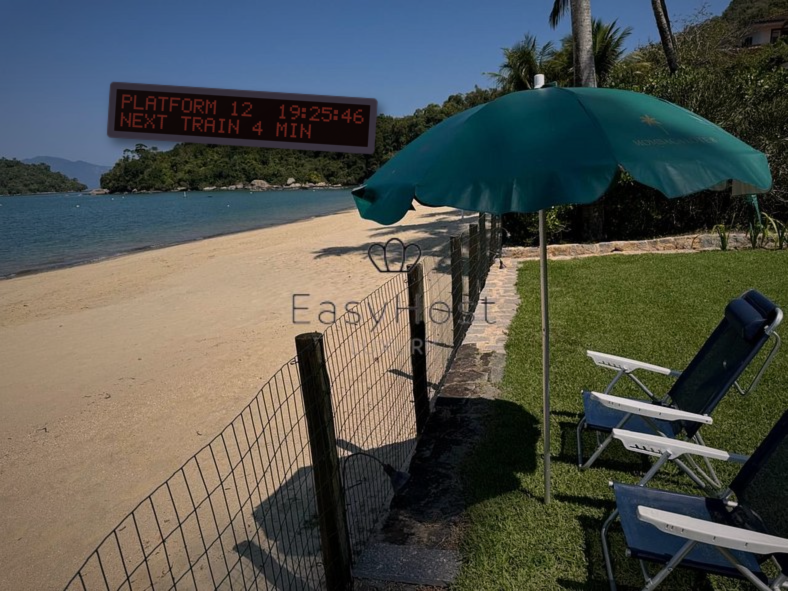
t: 19:25:46
